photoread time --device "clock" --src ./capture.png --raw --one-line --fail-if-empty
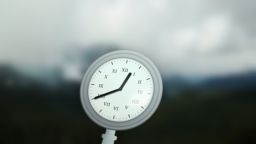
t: 12:40
